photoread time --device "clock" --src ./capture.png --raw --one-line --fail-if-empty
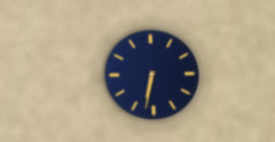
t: 6:32
